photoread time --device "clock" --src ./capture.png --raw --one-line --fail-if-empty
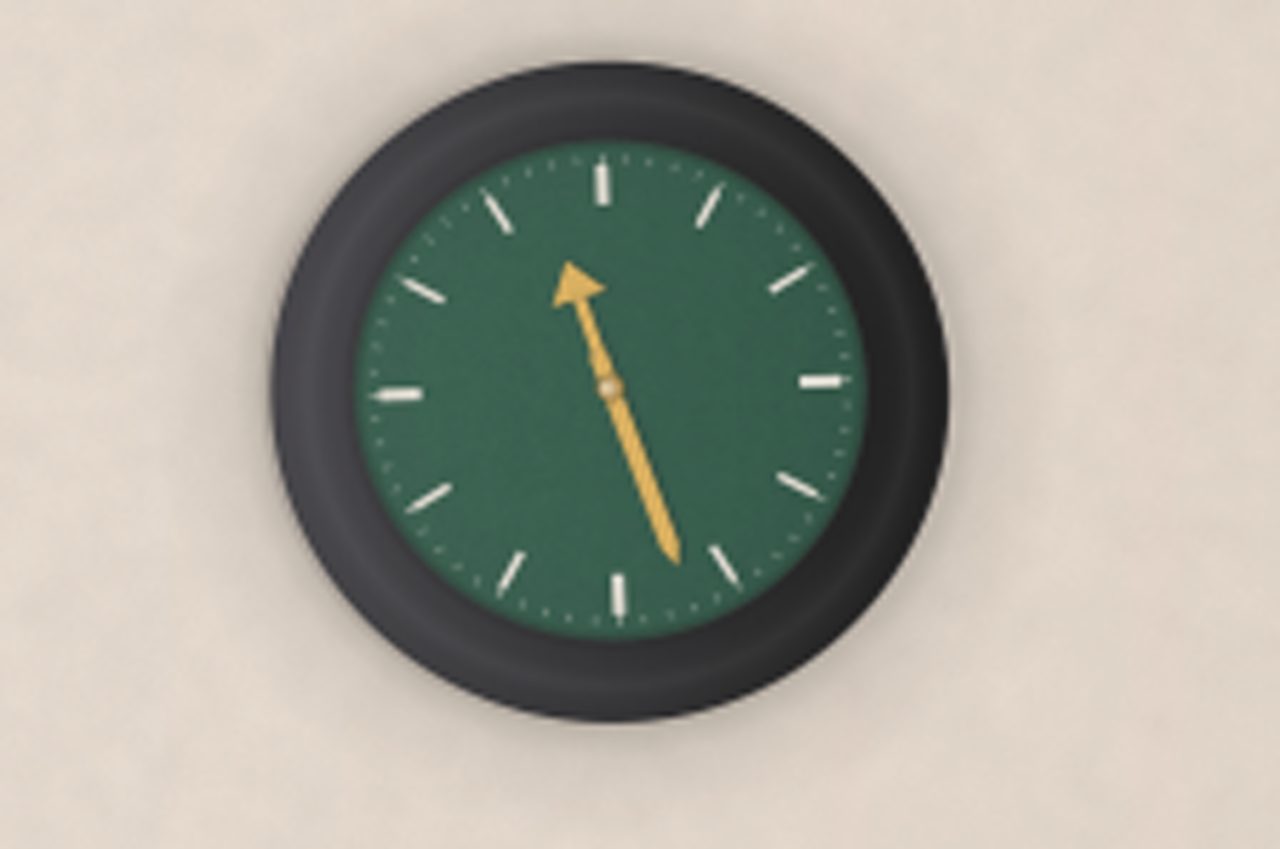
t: 11:27
